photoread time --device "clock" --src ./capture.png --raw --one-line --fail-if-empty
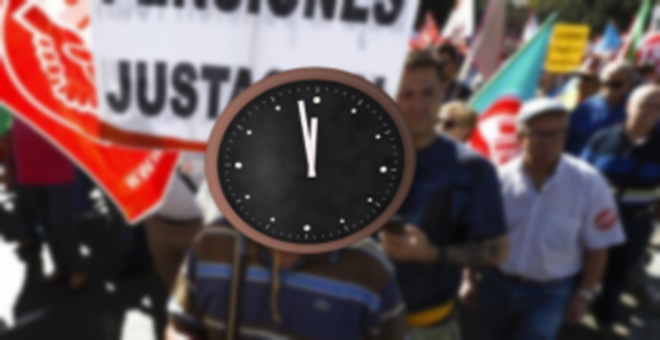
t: 11:58
